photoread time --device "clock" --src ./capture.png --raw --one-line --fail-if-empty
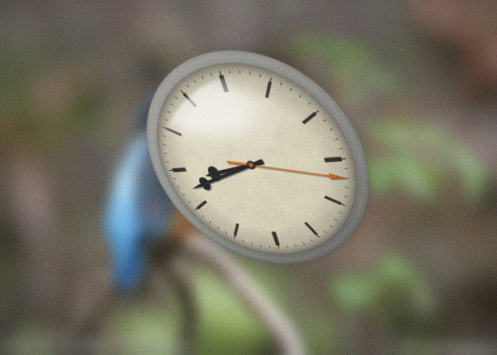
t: 8:42:17
